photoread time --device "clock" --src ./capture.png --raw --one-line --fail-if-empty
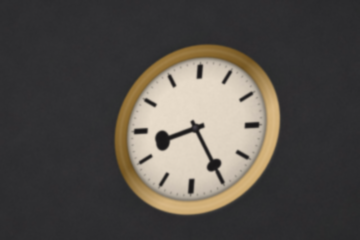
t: 8:25
